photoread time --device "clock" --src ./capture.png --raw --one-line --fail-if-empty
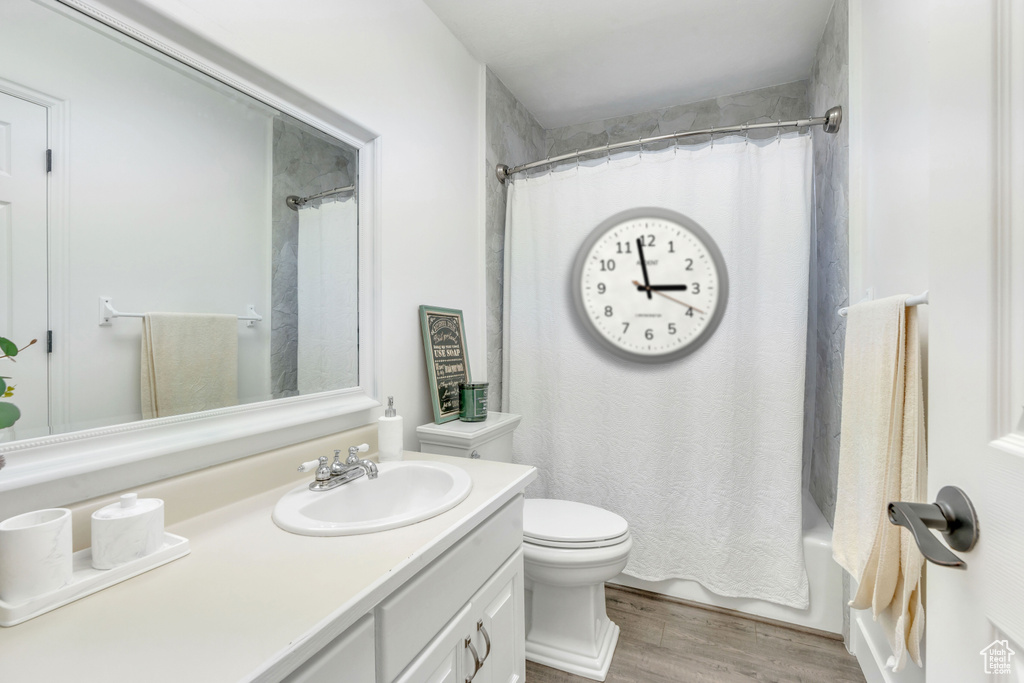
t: 2:58:19
